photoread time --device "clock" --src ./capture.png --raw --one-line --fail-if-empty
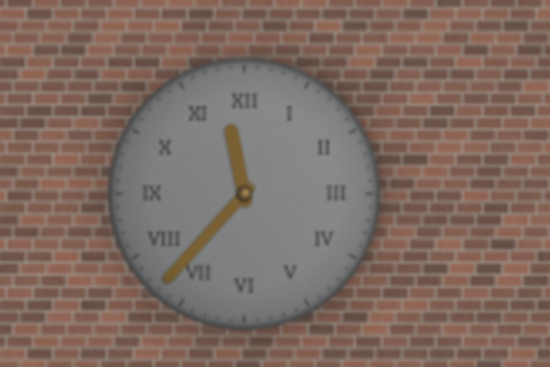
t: 11:37
